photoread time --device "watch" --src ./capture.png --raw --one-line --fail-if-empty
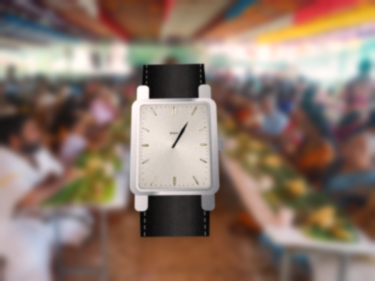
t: 1:05
